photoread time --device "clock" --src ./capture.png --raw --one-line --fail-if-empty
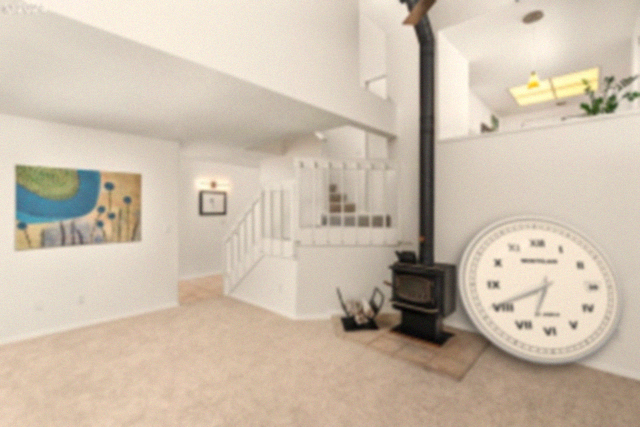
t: 6:41
